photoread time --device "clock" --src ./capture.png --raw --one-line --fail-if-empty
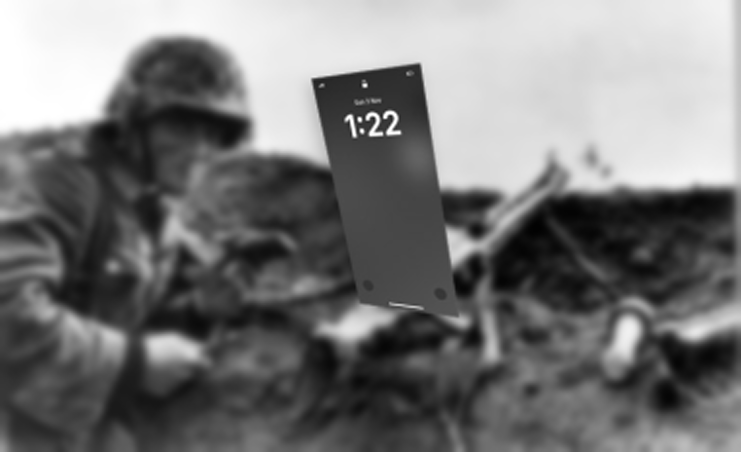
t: 1:22
